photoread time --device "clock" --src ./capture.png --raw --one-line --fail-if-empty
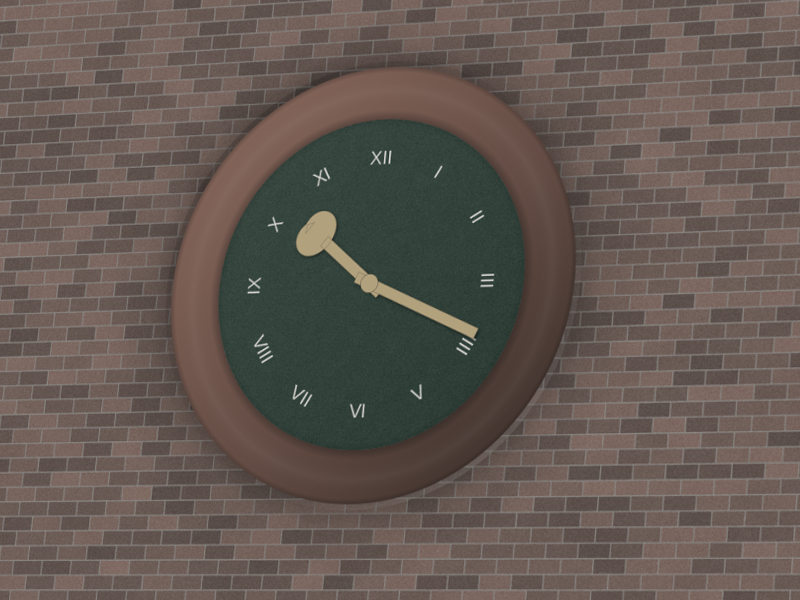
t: 10:19
